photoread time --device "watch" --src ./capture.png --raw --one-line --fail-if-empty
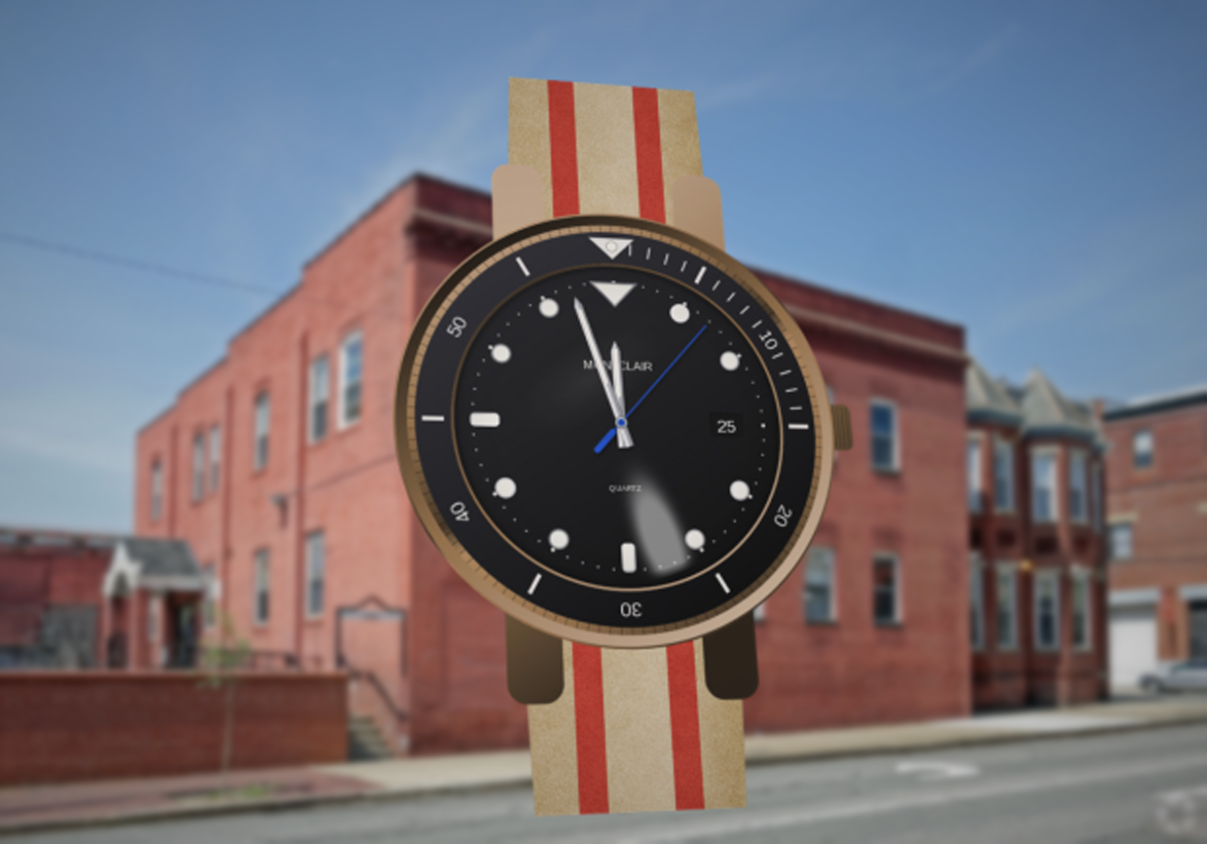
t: 11:57:07
